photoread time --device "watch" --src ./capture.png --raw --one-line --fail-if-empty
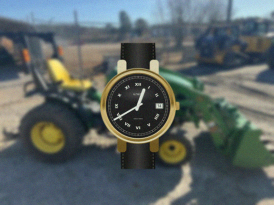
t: 12:40
